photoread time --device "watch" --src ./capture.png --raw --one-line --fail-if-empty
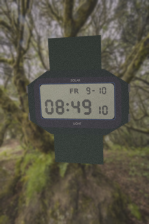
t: 8:49:10
